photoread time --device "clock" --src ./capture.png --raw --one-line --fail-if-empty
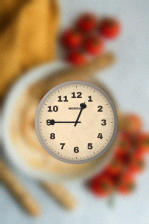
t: 12:45
